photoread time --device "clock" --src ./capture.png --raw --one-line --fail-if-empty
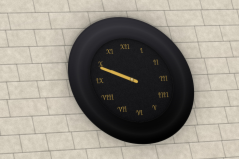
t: 9:49
